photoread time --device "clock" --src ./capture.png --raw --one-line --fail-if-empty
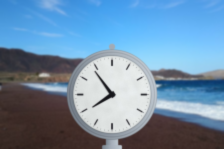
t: 7:54
